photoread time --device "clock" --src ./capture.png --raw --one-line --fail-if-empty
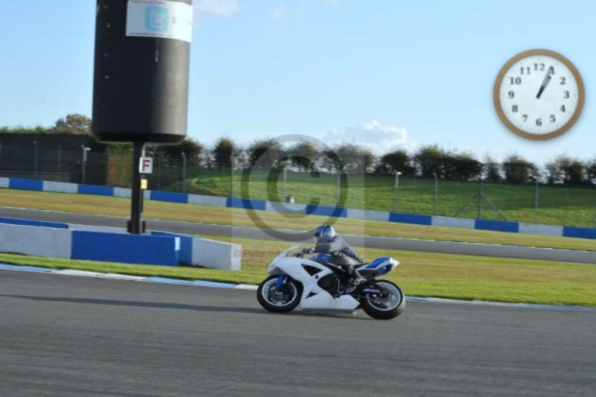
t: 1:04
